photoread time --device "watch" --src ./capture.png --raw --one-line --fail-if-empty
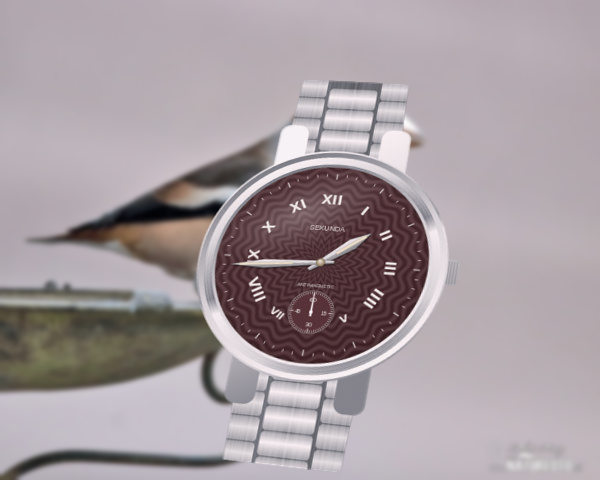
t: 1:44
